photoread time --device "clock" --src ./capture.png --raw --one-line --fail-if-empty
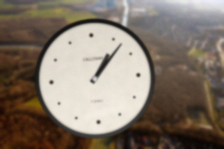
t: 1:07
